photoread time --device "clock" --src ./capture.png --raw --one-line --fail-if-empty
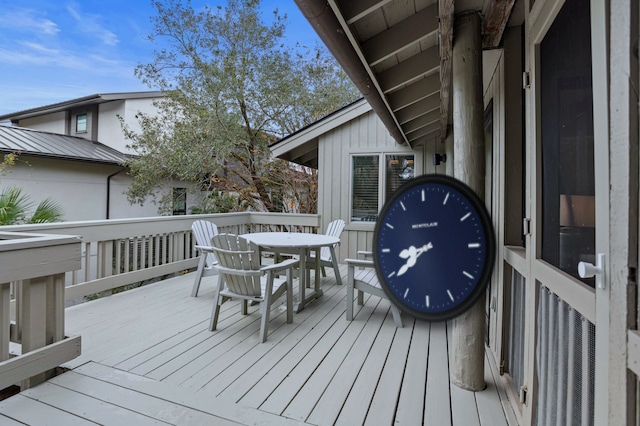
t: 8:39
